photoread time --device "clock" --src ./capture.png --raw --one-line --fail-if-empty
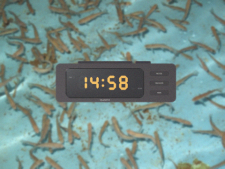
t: 14:58
